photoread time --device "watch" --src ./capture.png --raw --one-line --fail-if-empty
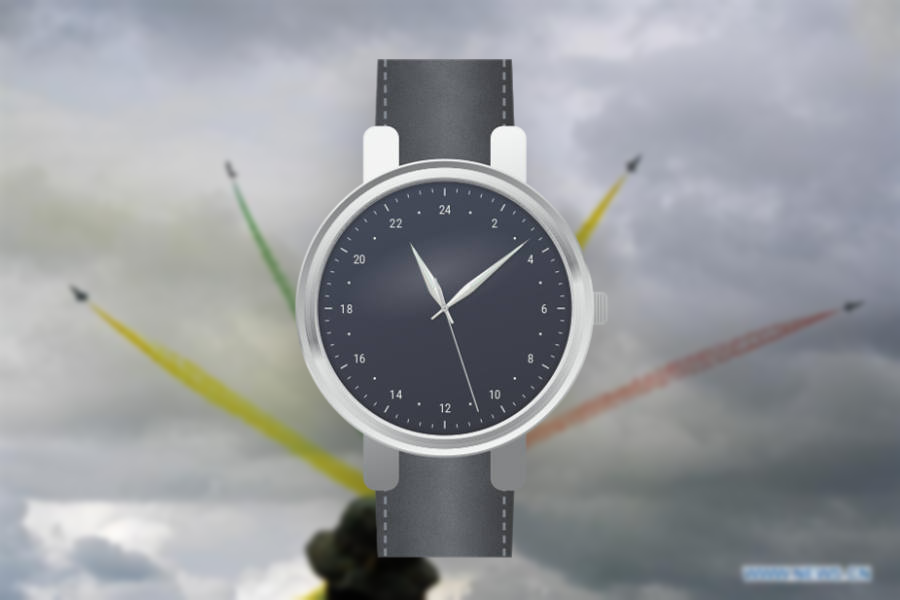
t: 22:08:27
